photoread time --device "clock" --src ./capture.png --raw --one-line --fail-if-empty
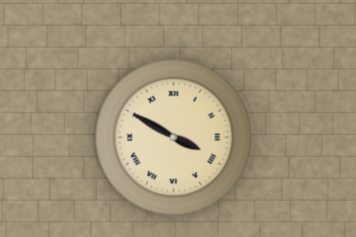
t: 3:50
